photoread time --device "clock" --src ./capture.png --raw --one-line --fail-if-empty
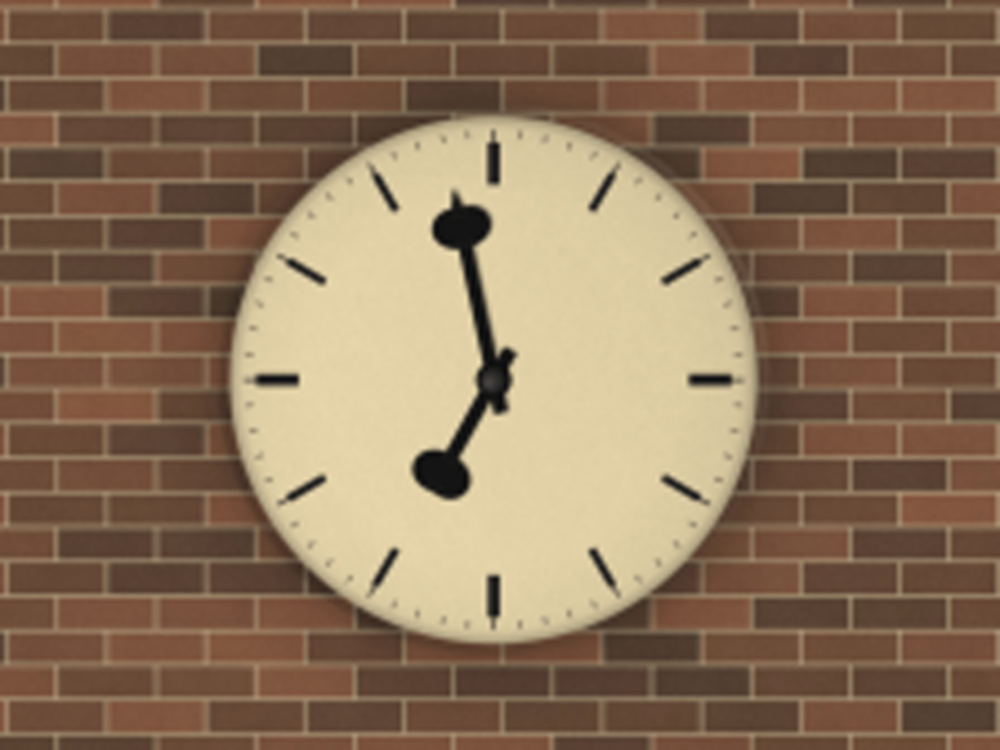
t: 6:58
